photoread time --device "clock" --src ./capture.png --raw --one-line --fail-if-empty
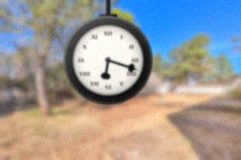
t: 6:18
